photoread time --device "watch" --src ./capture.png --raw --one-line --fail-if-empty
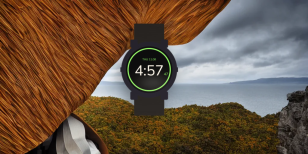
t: 4:57
